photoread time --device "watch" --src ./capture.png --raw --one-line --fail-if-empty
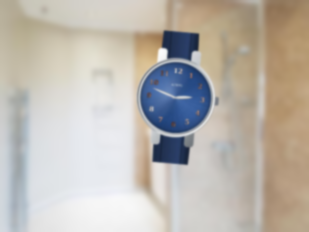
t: 2:48
